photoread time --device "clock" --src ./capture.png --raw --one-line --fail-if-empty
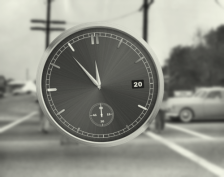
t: 11:54
